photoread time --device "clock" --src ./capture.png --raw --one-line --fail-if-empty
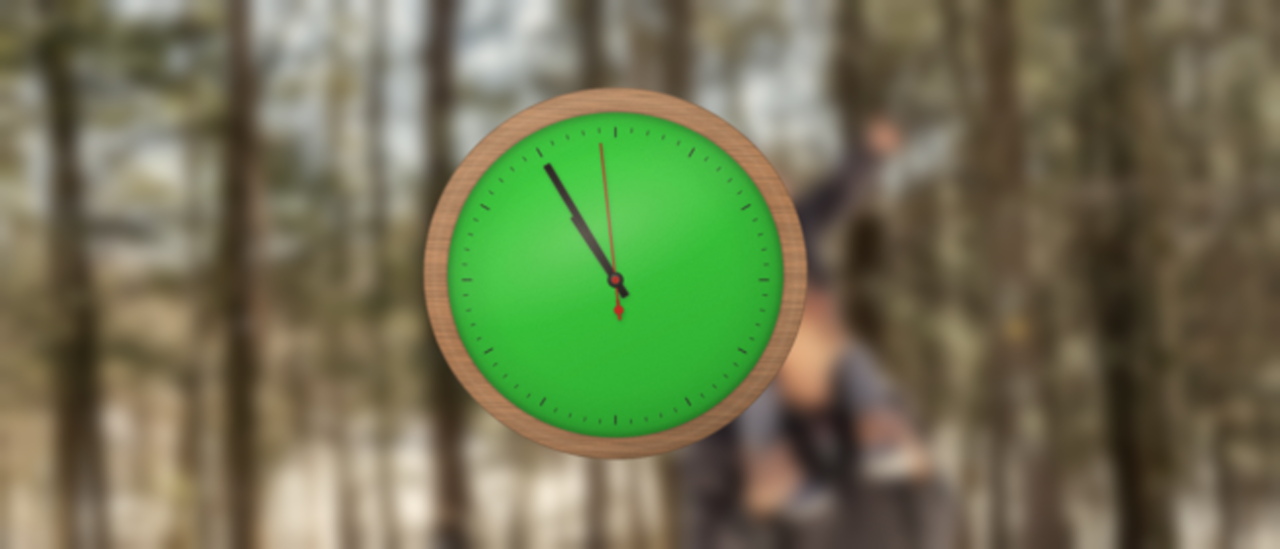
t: 10:54:59
